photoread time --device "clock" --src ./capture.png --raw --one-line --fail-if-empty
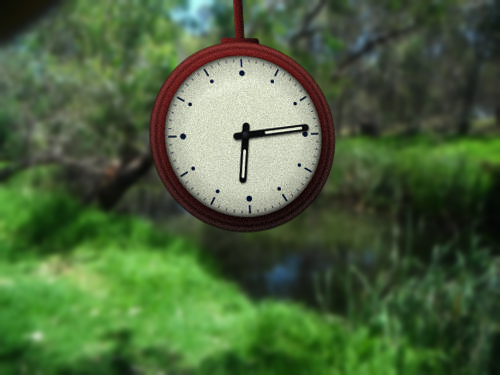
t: 6:14
